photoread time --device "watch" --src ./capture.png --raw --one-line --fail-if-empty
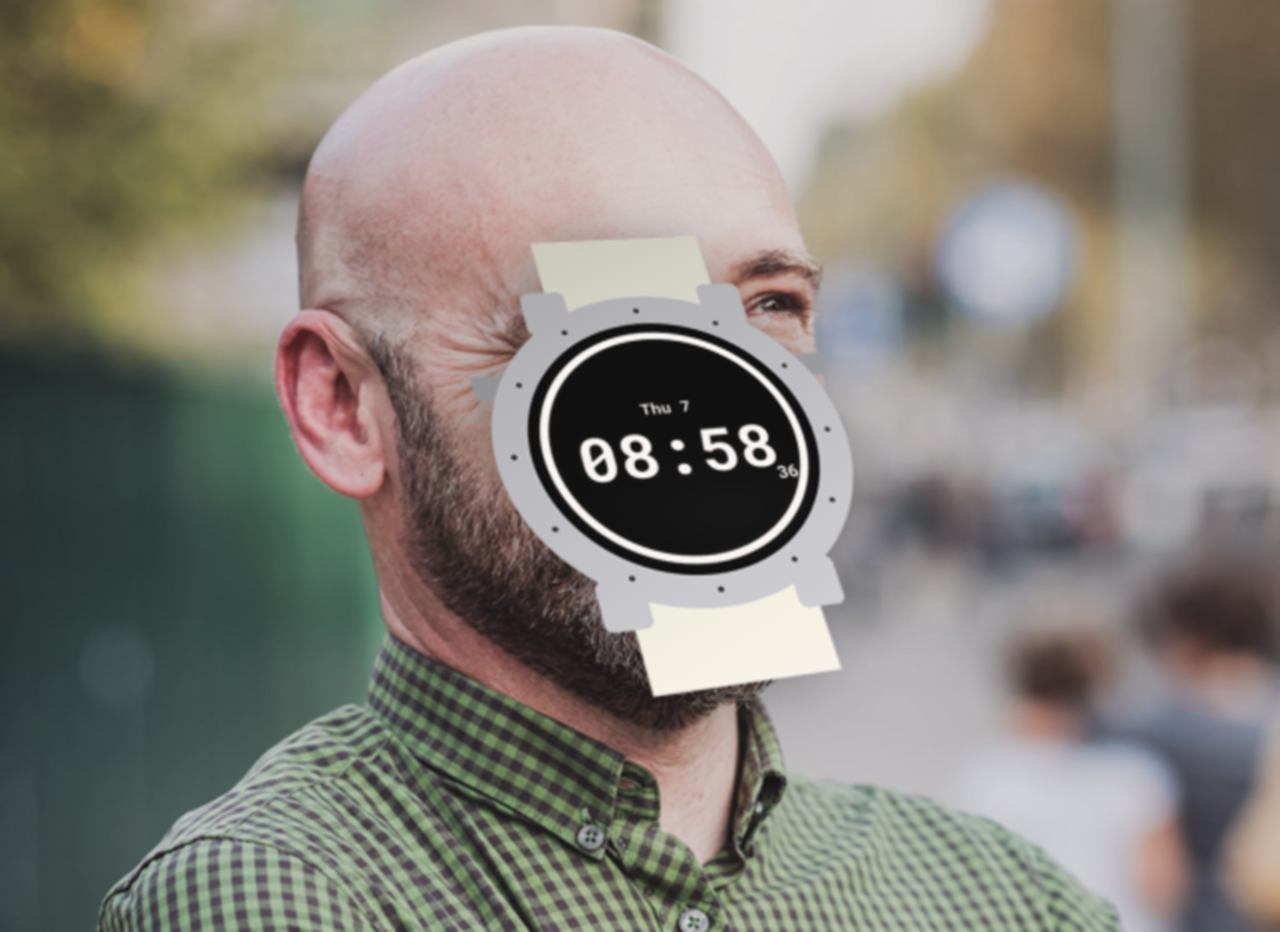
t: 8:58:36
